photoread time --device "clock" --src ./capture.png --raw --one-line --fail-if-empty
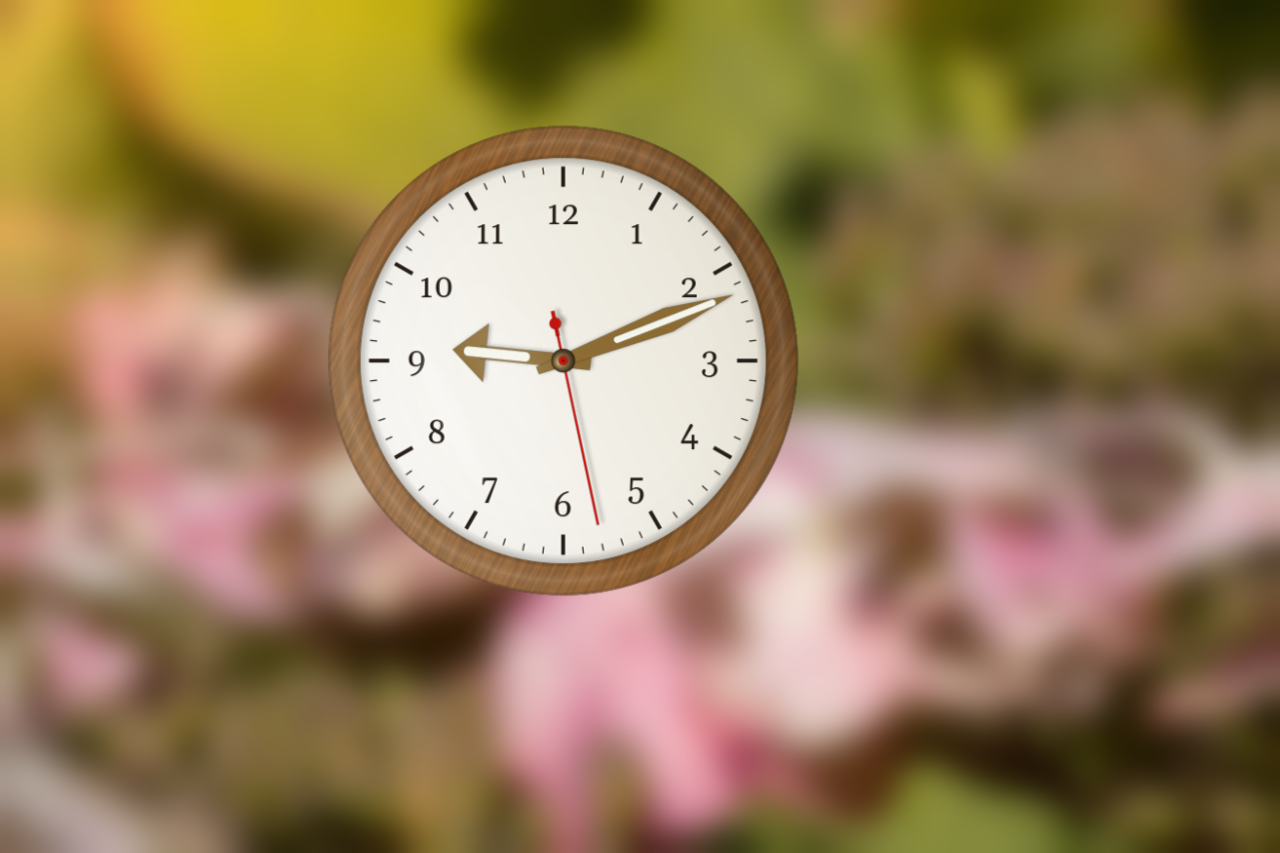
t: 9:11:28
